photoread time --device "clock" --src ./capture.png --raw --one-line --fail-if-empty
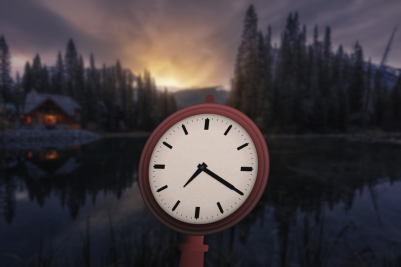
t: 7:20
